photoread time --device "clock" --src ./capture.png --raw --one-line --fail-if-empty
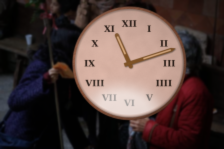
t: 11:12
